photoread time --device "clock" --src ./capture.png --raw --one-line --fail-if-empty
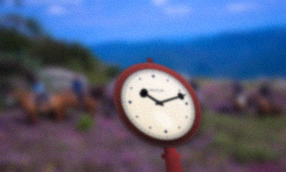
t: 10:12
